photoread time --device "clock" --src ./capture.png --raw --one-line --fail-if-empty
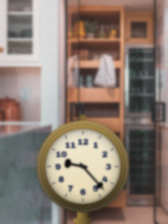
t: 9:23
